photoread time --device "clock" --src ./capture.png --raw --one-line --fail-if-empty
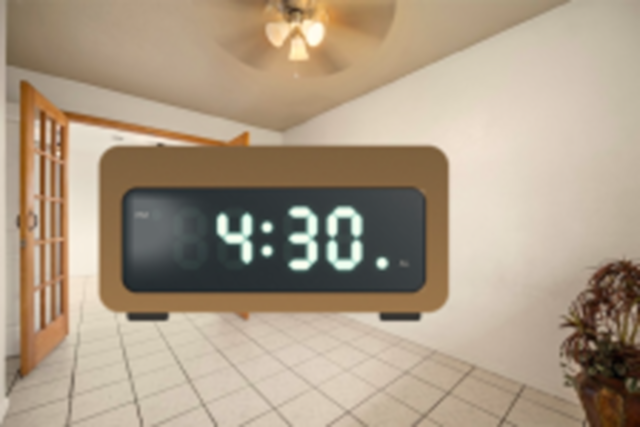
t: 4:30
